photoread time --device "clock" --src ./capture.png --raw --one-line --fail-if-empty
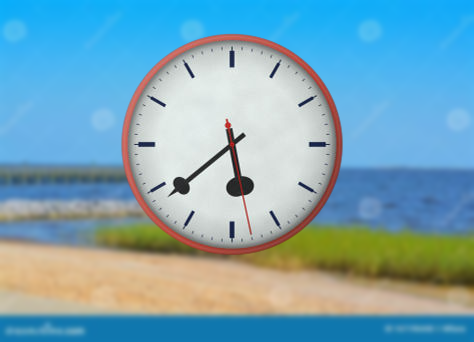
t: 5:38:28
